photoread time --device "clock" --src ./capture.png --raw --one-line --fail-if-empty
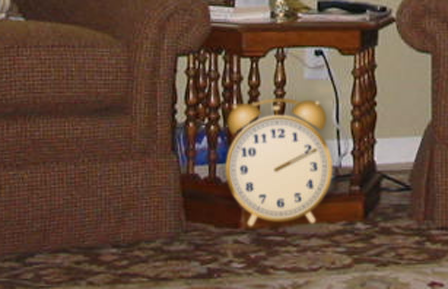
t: 2:11
